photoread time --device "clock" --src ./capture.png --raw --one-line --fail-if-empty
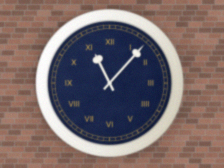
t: 11:07
